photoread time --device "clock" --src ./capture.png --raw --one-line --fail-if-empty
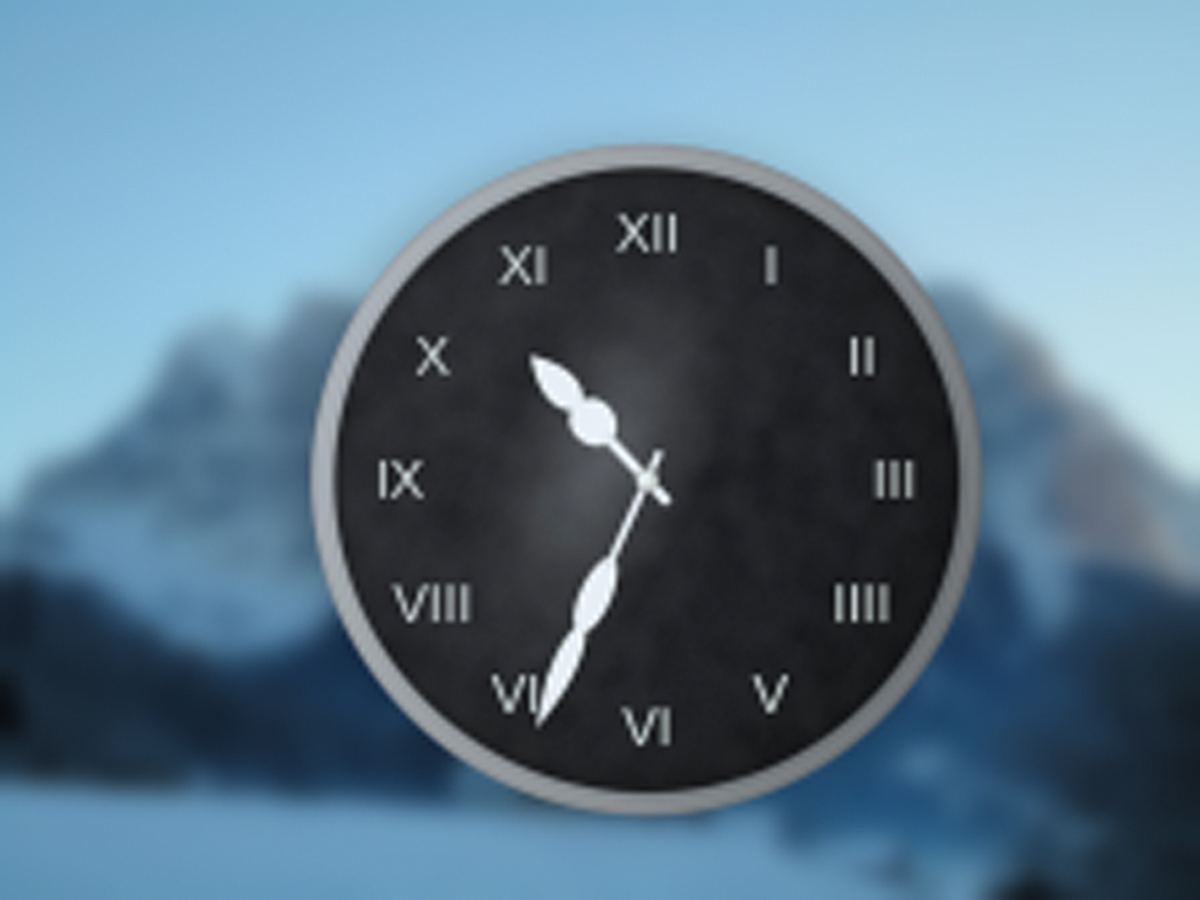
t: 10:34
